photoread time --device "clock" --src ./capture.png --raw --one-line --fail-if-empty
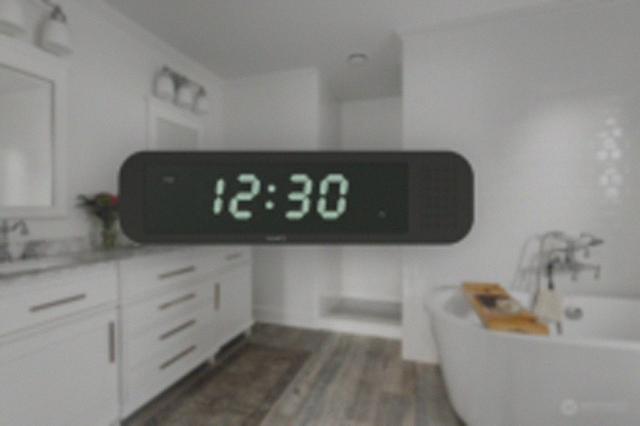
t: 12:30
